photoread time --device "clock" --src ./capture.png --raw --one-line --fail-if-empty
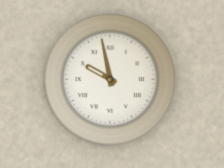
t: 9:58
